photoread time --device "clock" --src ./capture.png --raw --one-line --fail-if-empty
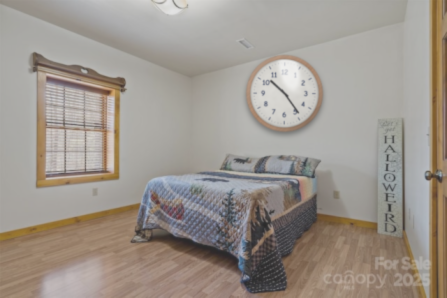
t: 10:24
